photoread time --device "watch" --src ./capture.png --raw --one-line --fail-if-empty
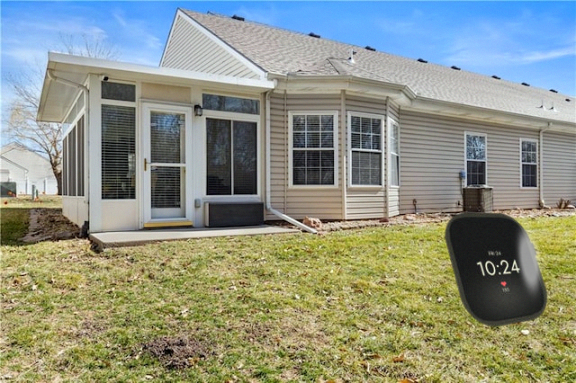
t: 10:24
